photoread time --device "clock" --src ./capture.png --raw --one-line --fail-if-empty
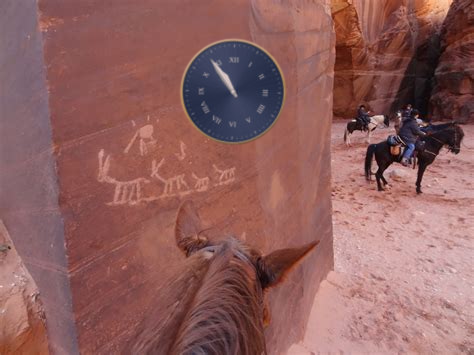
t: 10:54
